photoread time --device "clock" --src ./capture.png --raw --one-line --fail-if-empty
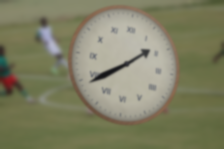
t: 1:39
